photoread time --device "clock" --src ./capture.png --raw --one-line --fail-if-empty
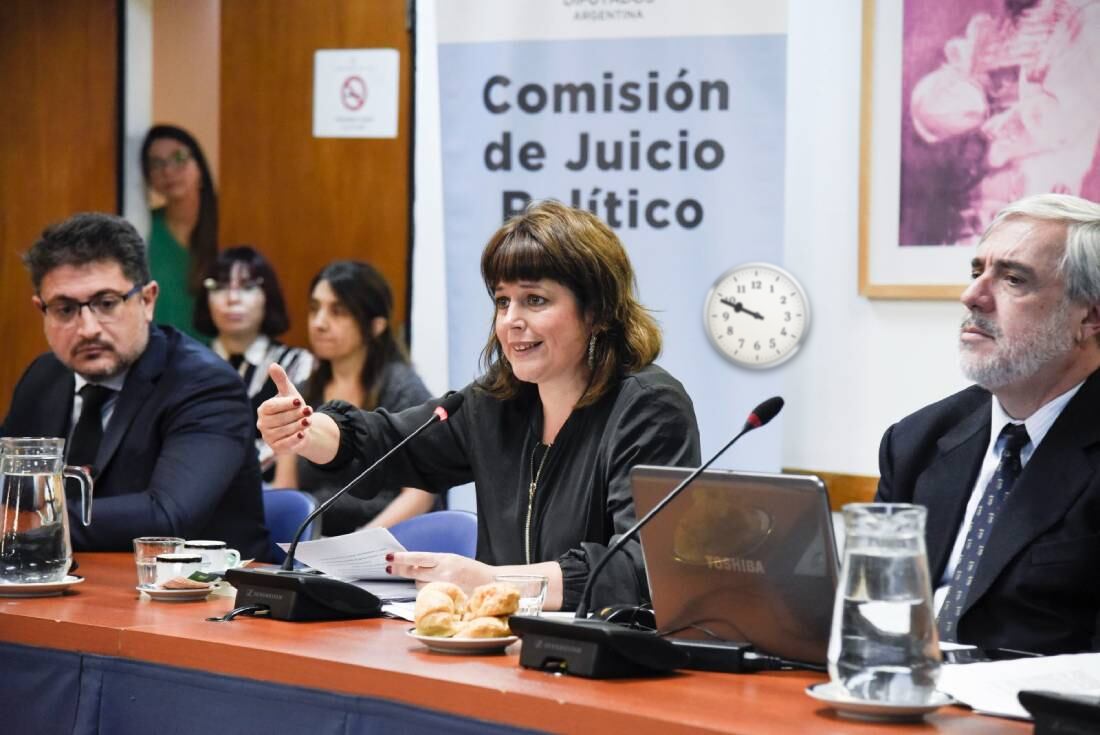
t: 9:49
